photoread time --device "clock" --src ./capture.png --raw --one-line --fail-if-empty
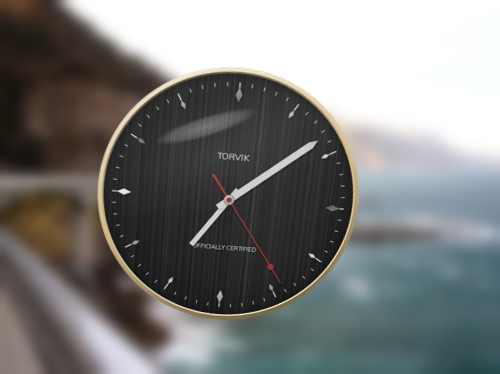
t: 7:08:24
